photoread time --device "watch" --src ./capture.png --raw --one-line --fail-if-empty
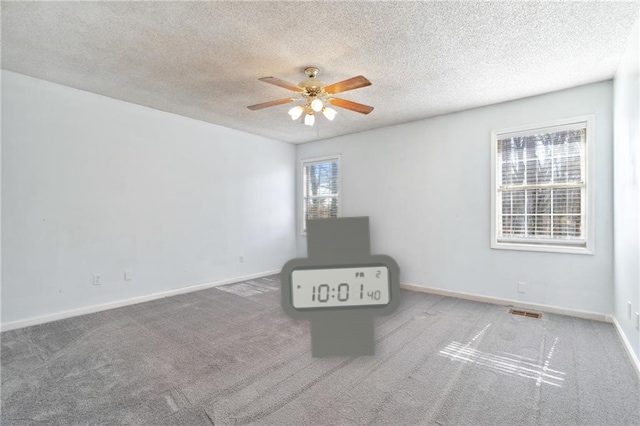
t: 10:01:40
